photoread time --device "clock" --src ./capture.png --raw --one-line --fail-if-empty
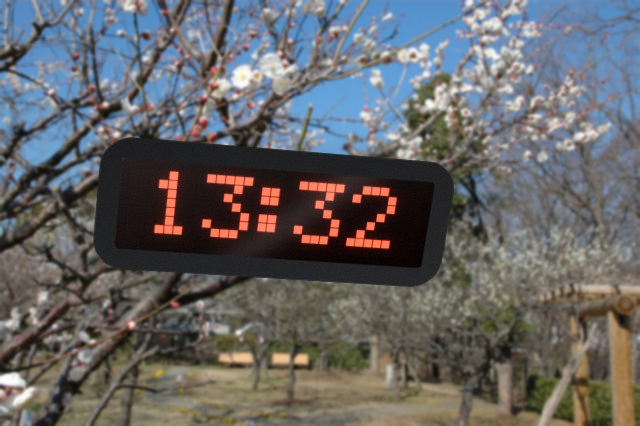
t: 13:32
